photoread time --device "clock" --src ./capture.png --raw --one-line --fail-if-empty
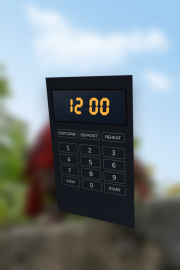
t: 12:00
